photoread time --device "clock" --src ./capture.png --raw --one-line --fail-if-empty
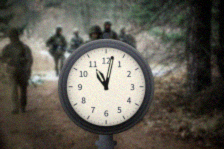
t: 11:02
